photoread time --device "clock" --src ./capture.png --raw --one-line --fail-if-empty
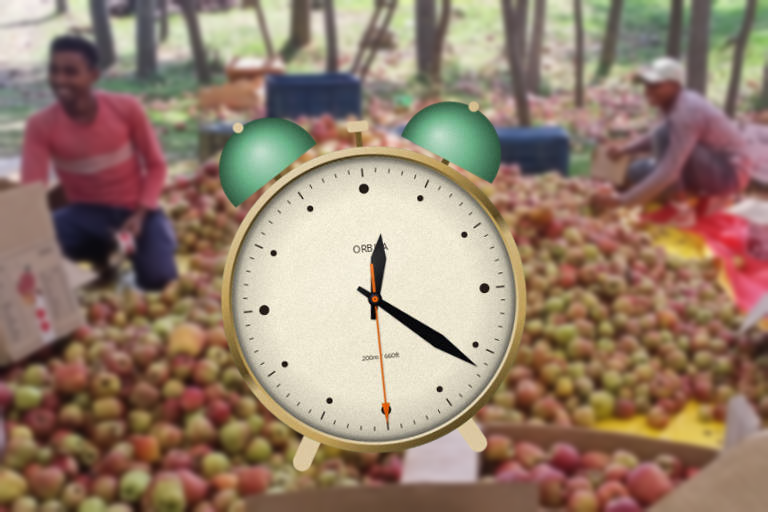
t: 12:21:30
